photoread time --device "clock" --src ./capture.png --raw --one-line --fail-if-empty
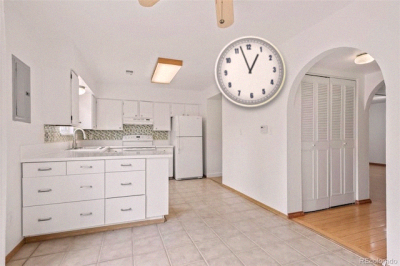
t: 12:57
